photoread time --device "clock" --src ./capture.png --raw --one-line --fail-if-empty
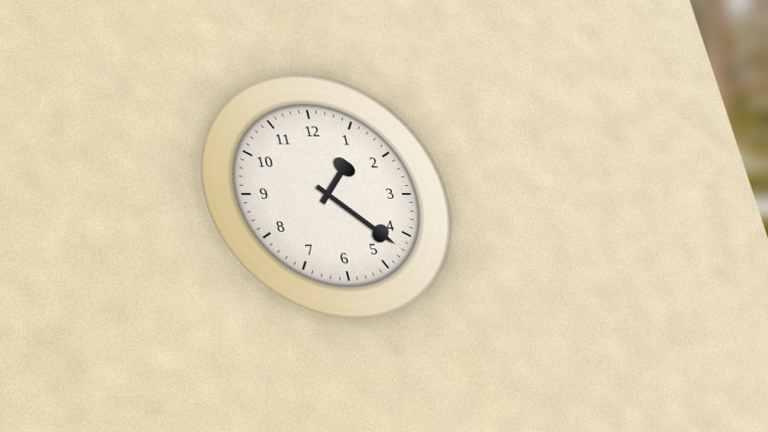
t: 1:22
